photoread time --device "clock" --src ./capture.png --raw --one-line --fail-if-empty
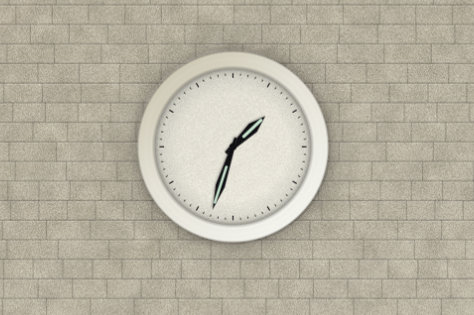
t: 1:33
